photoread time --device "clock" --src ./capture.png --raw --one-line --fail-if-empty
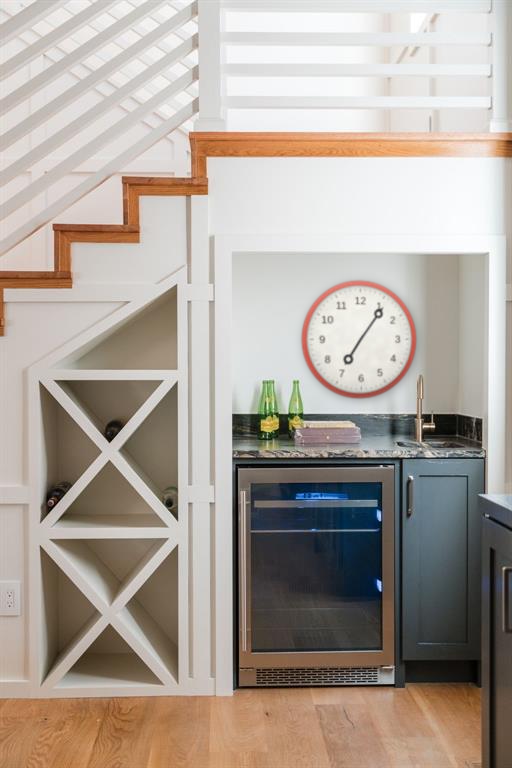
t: 7:06
